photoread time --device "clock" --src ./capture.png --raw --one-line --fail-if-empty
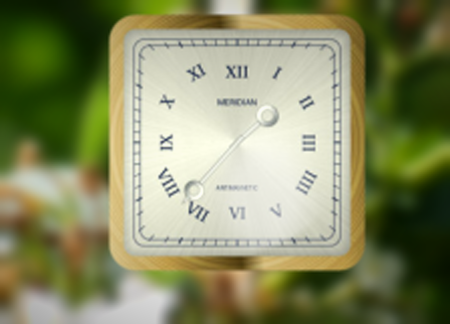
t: 1:37
